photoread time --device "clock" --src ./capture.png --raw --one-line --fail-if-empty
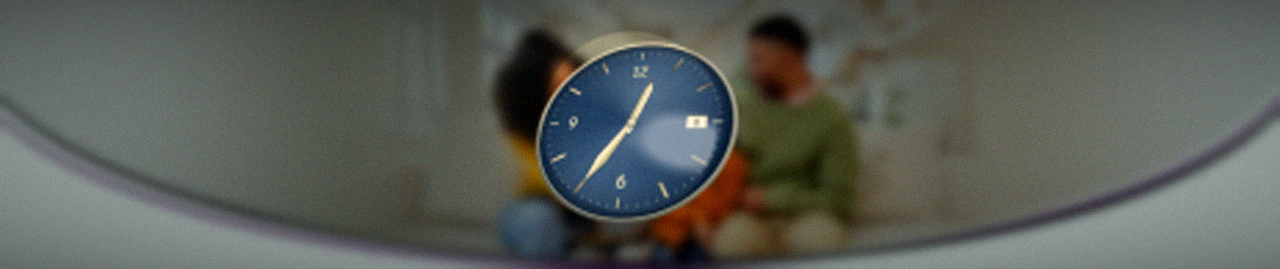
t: 12:35
